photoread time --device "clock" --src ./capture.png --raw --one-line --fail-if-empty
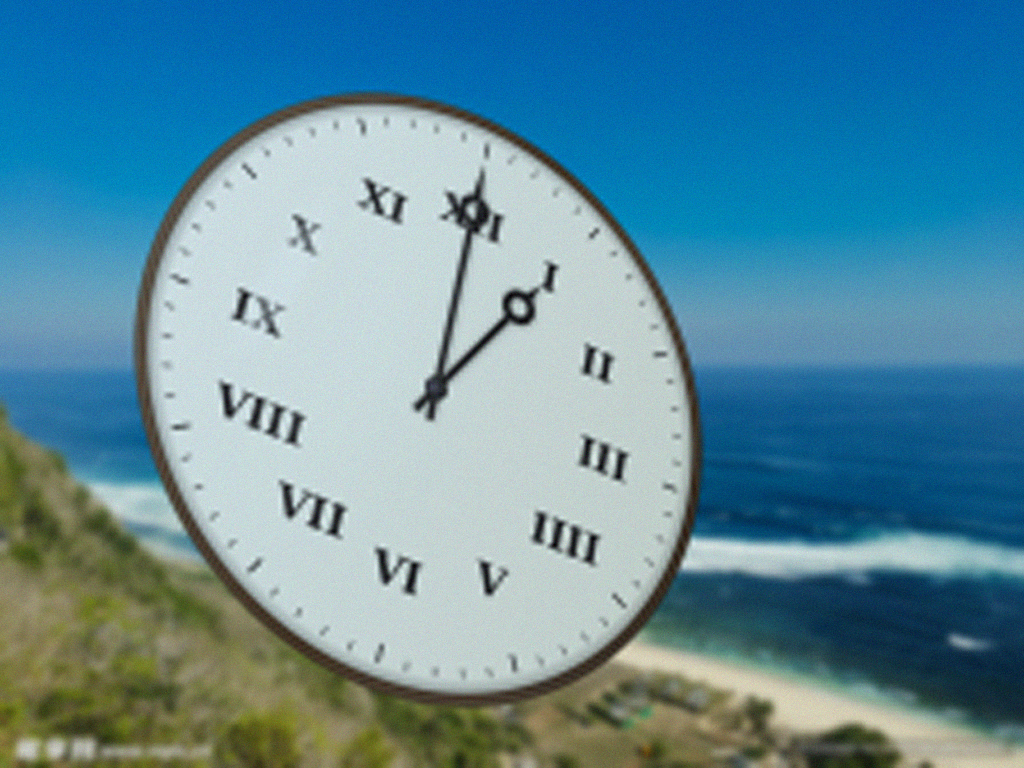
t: 1:00
